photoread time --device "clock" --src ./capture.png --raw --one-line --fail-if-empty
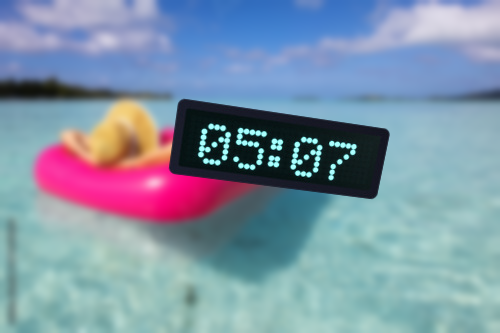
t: 5:07
